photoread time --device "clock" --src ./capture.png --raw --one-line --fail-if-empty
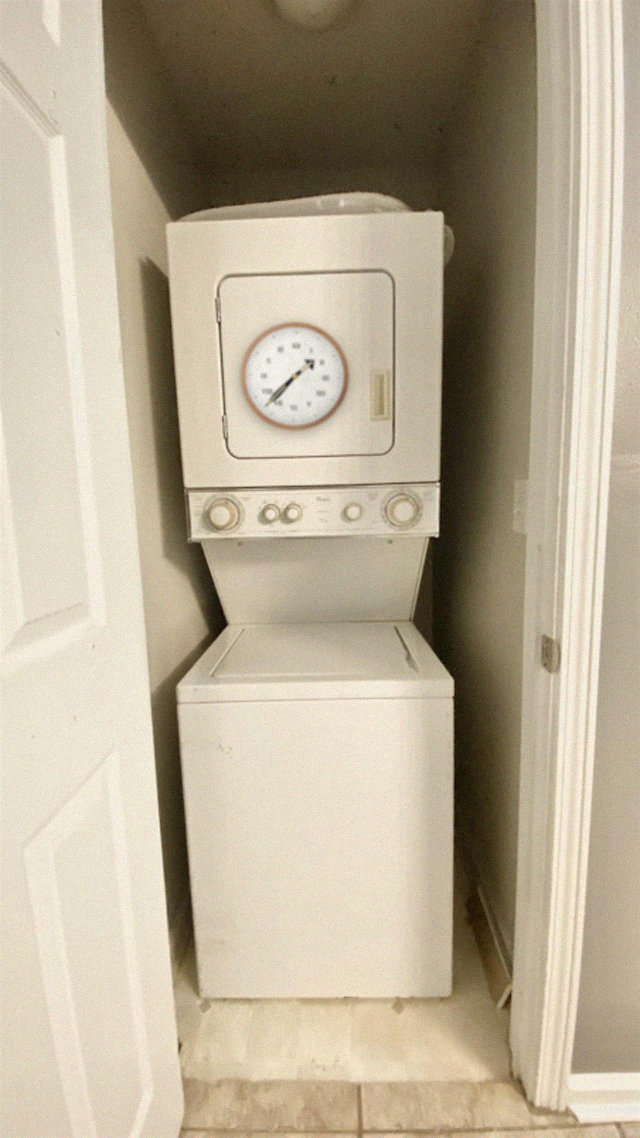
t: 1:37
